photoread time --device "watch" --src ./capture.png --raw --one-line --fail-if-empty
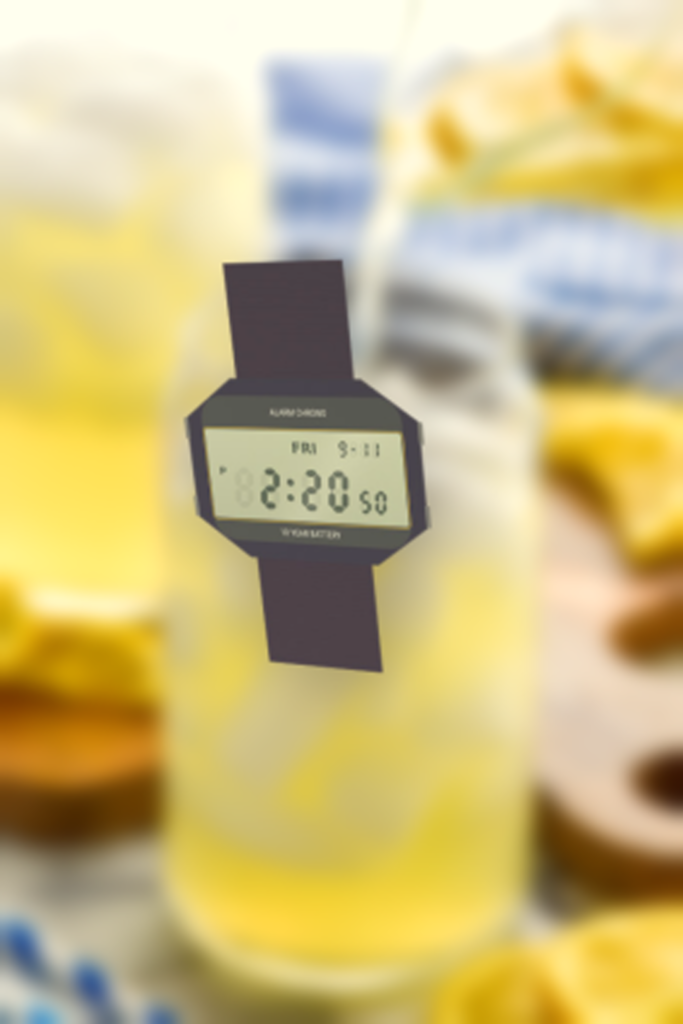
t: 2:20:50
